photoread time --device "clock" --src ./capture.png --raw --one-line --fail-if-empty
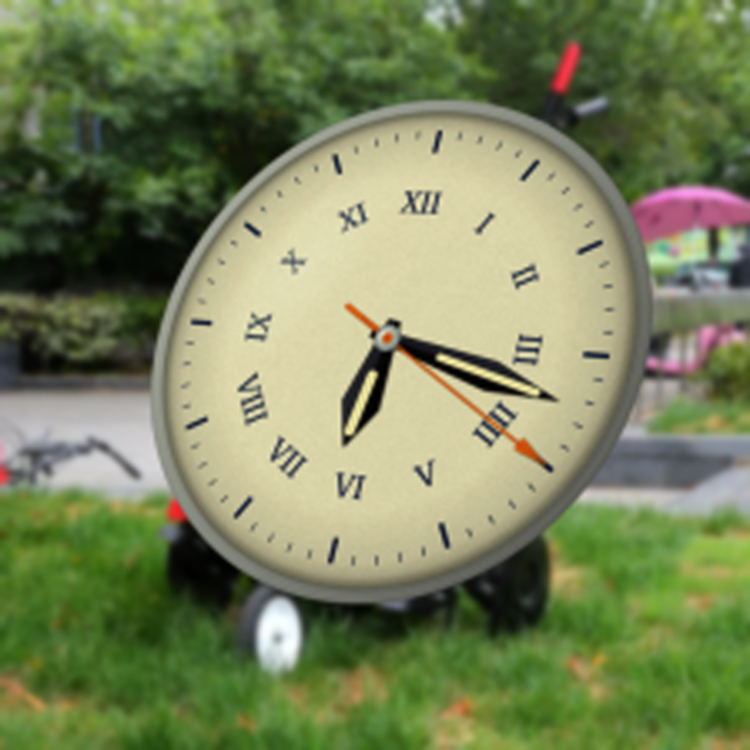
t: 6:17:20
